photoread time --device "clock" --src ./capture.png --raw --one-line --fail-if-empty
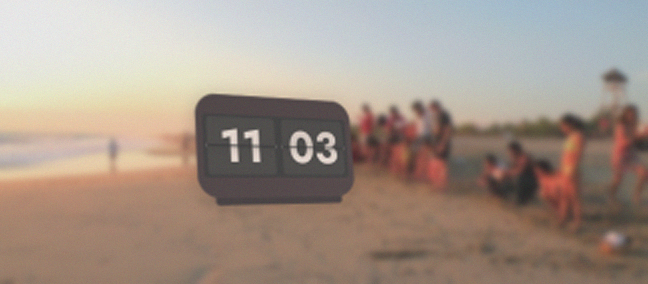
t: 11:03
